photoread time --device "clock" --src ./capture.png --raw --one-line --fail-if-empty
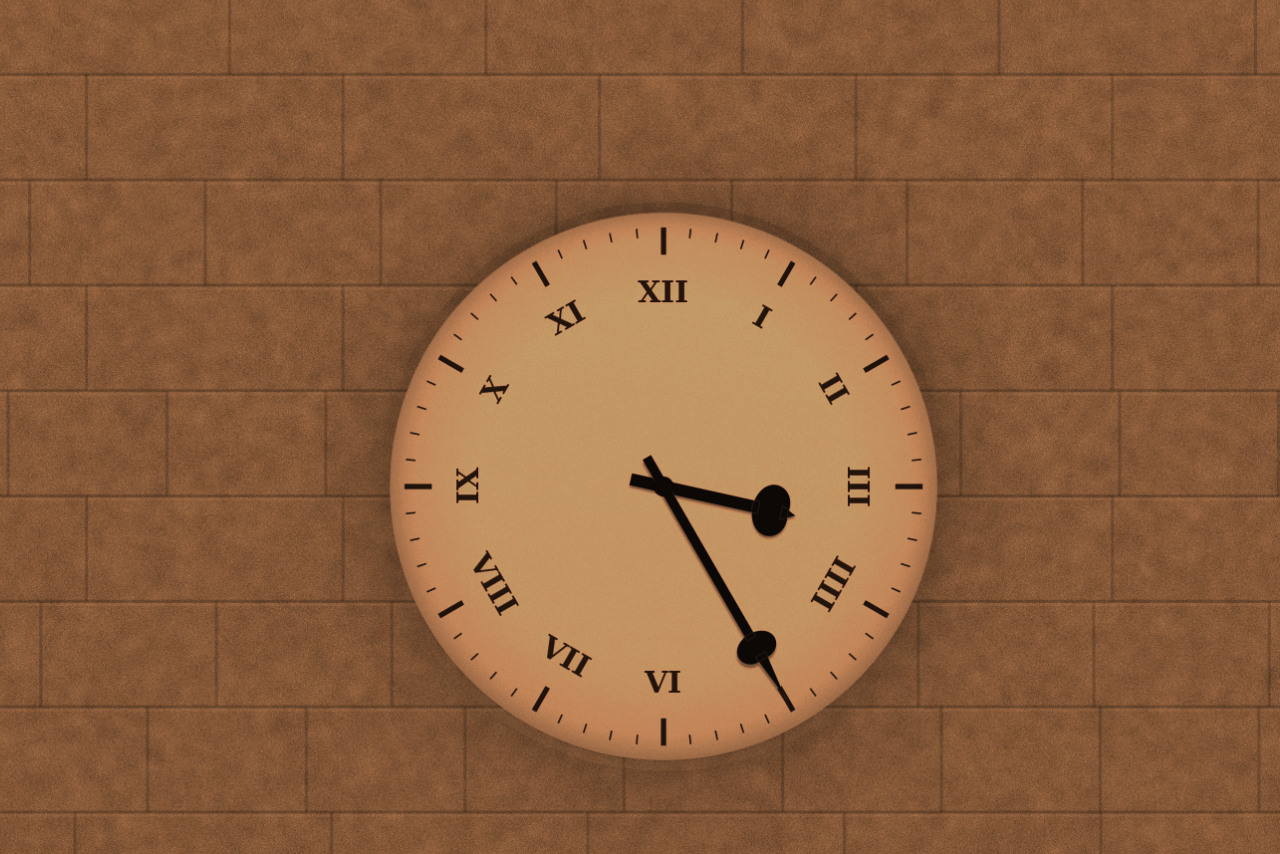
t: 3:25
